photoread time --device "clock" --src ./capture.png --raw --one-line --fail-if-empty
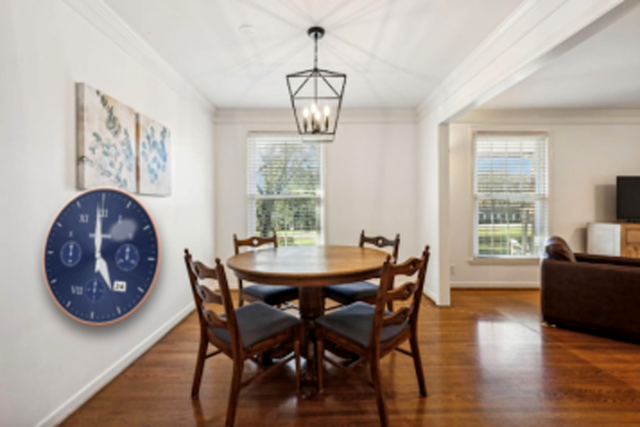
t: 4:59
